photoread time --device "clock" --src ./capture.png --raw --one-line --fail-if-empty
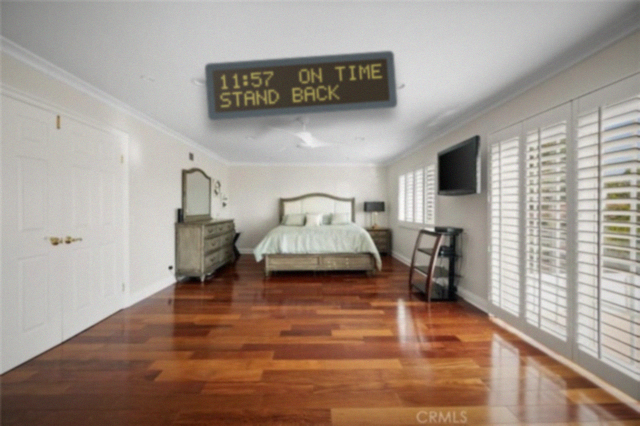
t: 11:57
